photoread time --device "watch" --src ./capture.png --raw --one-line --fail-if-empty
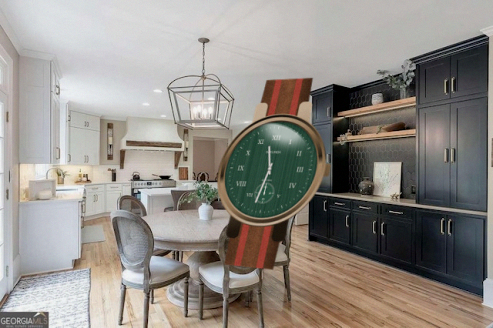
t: 11:32
